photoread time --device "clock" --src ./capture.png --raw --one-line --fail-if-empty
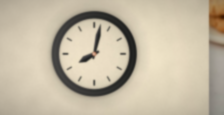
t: 8:02
